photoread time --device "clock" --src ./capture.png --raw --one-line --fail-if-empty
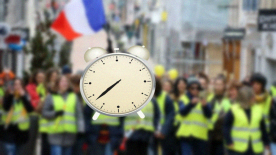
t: 7:38
